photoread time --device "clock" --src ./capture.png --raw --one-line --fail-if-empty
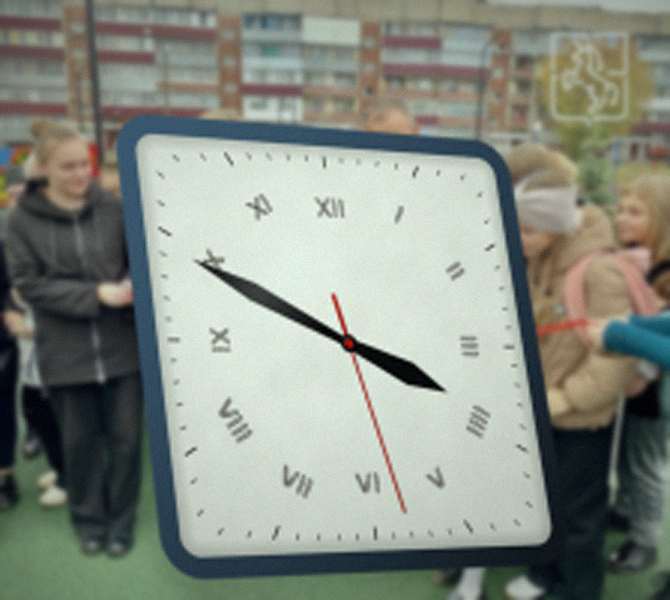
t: 3:49:28
